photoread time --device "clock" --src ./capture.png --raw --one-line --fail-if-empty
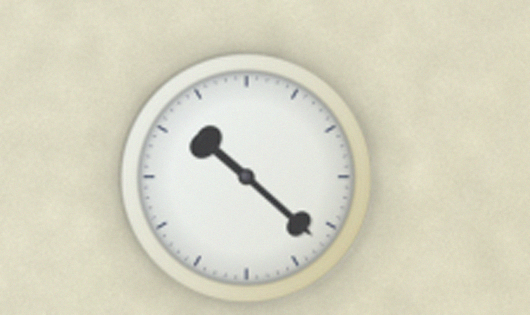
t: 10:22
